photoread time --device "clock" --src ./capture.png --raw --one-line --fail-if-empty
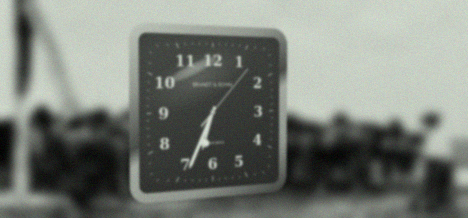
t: 6:34:07
